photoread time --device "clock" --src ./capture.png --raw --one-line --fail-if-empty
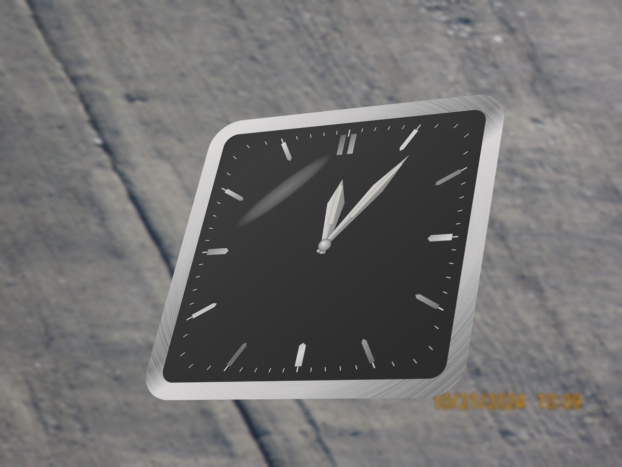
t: 12:06
